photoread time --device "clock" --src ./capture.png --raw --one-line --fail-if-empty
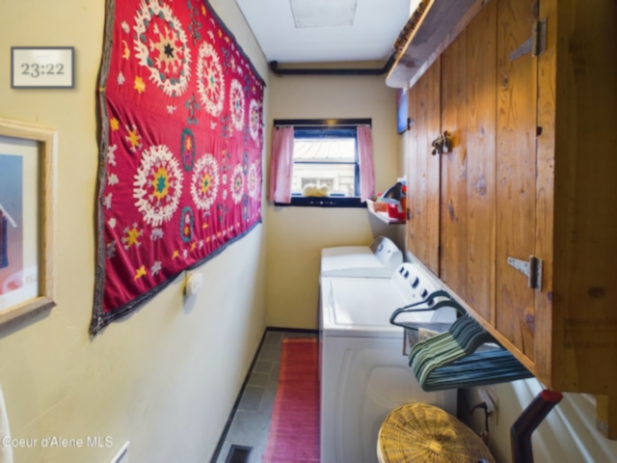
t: 23:22
